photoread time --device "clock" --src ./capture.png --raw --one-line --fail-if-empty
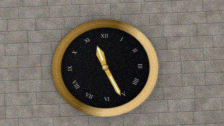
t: 11:26
